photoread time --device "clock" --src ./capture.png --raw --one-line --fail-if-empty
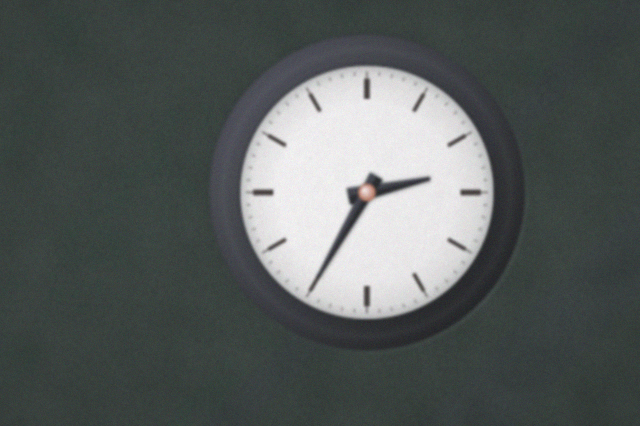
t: 2:35
